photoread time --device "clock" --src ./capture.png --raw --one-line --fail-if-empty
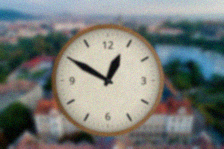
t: 12:50
